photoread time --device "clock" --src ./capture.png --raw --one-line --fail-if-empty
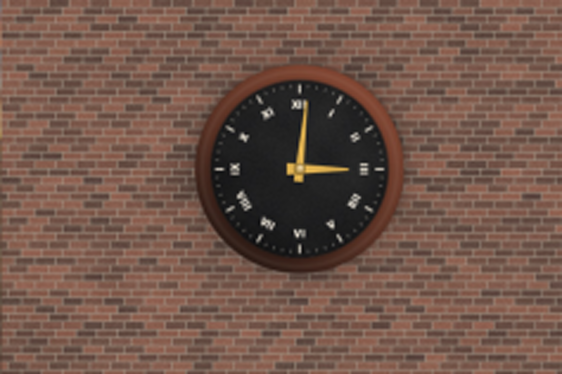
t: 3:01
